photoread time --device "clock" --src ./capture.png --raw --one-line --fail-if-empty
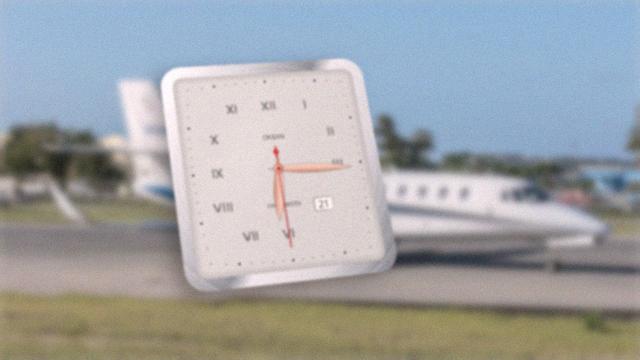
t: 6:15:30
